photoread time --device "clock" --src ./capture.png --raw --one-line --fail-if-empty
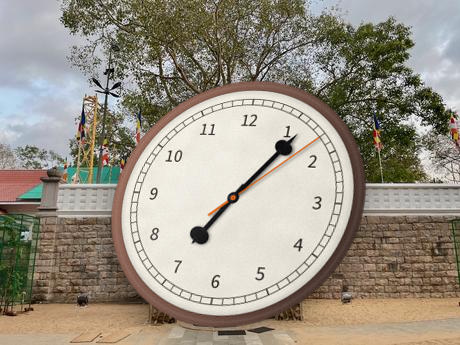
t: 7:06:08
